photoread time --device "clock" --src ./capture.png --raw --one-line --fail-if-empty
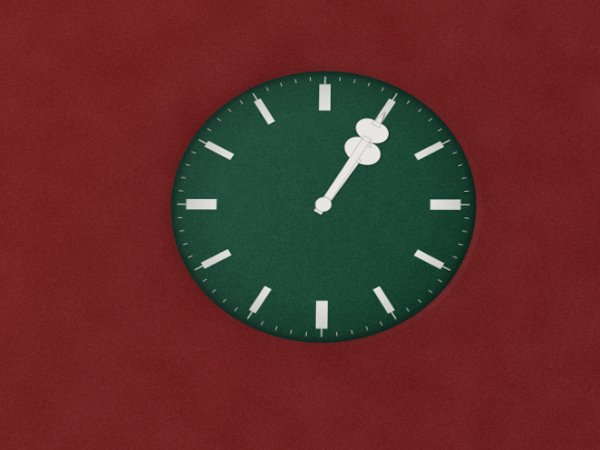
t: 1:05
